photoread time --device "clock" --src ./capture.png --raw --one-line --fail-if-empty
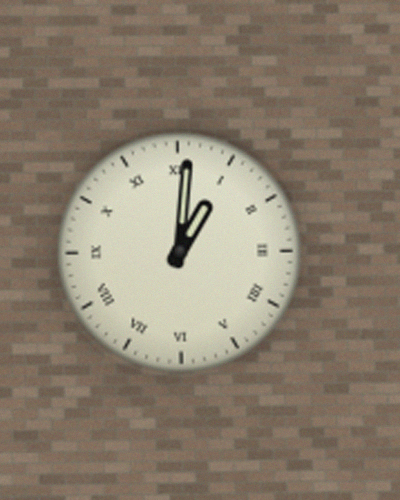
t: 1:01
